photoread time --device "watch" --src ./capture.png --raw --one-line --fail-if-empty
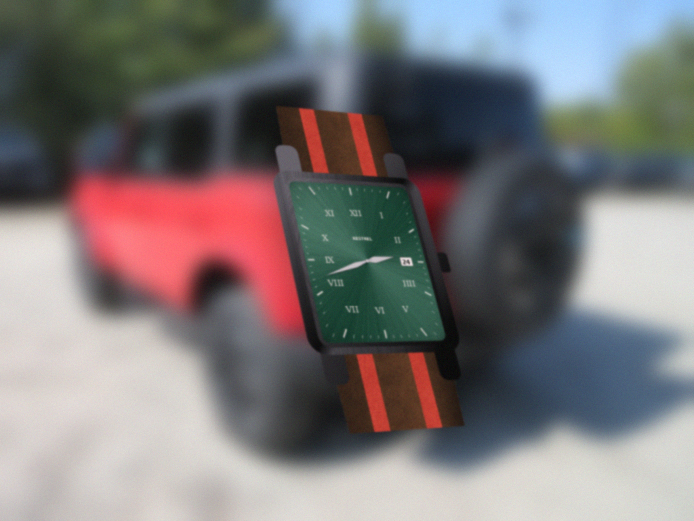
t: 2:42
